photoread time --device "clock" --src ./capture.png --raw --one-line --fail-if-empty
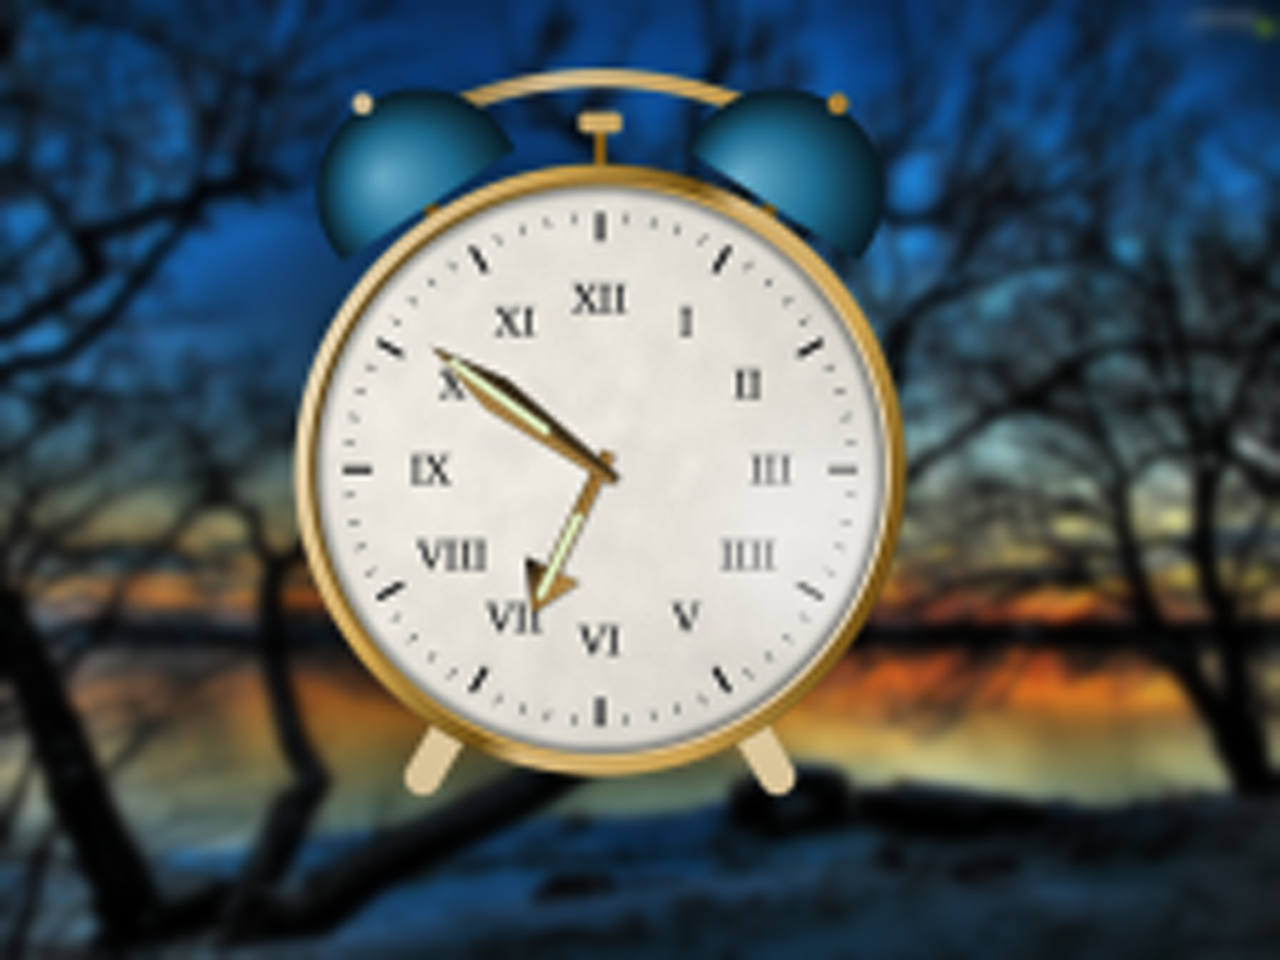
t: 6:51
